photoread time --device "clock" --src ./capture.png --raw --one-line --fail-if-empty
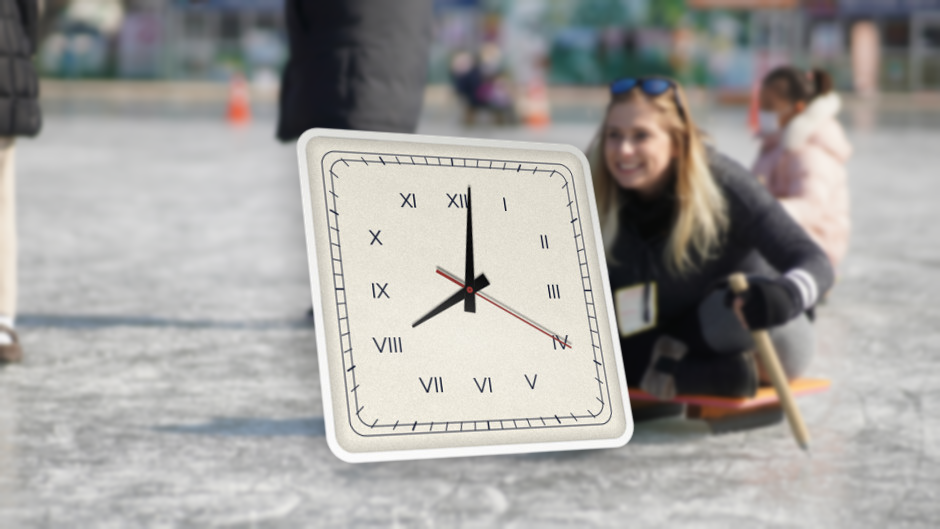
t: 8:01:20
